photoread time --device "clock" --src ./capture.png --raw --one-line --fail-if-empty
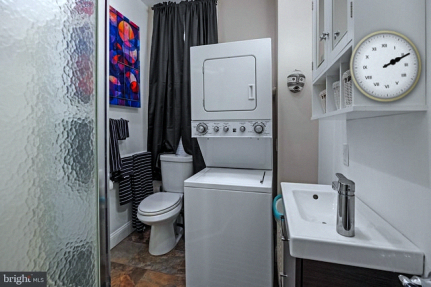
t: 2:11
